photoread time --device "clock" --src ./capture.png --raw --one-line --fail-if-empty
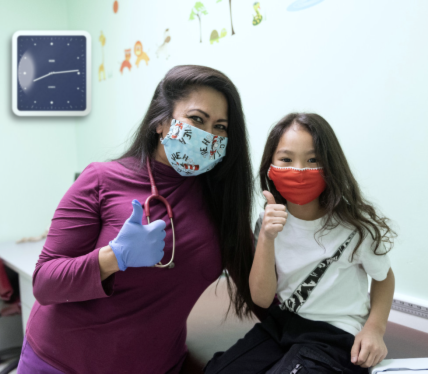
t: 8:14
